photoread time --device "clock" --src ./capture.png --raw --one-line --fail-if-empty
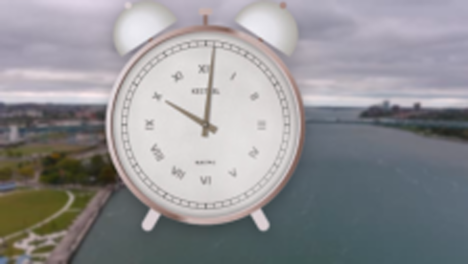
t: 10:01
